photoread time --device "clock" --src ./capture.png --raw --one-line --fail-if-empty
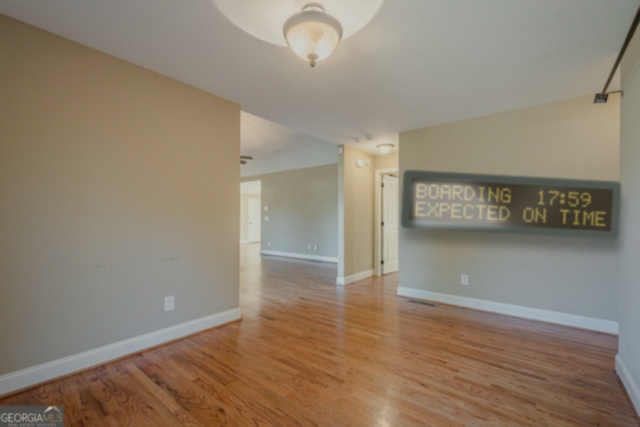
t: 17:59
